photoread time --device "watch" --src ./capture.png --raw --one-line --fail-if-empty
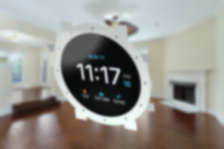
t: 11:17
